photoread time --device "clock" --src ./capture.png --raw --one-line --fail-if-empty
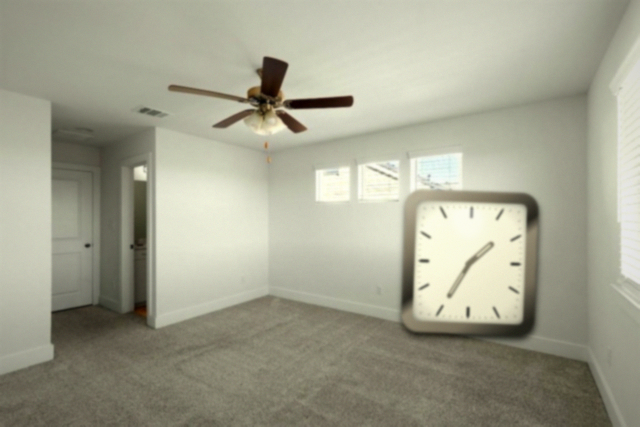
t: 1:35
